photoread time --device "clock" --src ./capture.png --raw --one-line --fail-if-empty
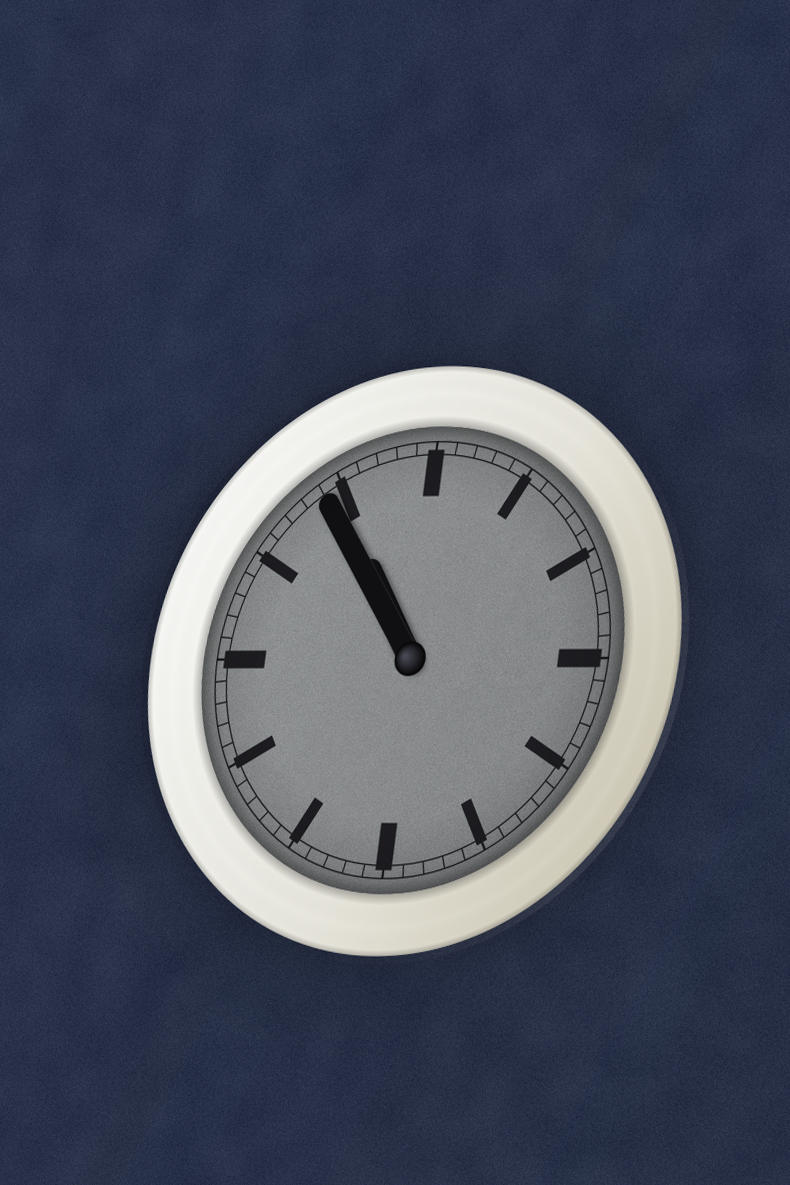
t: 10:54
